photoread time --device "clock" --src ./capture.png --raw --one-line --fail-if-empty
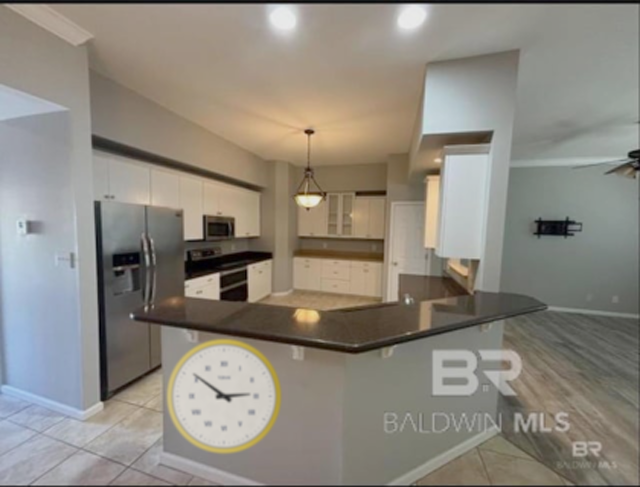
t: 2:51
